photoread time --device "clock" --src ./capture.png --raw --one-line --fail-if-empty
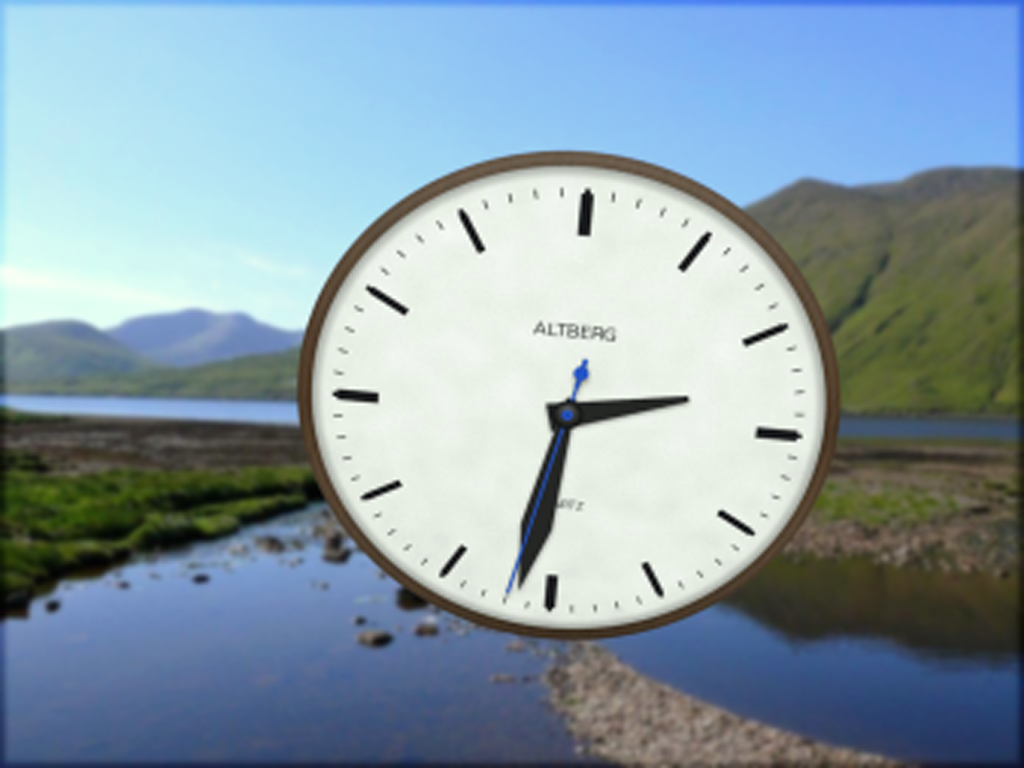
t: 2:31:32
